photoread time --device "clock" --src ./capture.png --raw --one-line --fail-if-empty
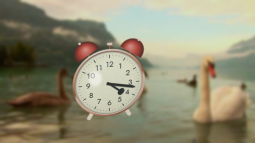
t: 4:17
